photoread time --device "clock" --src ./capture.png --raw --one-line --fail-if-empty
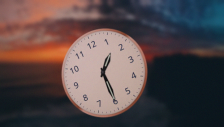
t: 1:30
